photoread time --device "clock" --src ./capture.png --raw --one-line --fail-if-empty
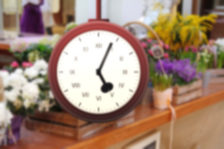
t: 5:04
